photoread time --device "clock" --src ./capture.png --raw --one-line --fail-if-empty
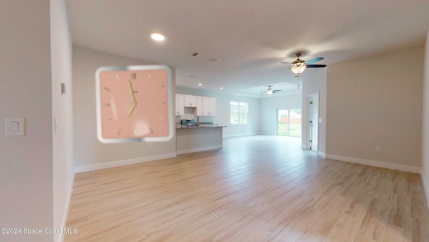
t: 6:58
